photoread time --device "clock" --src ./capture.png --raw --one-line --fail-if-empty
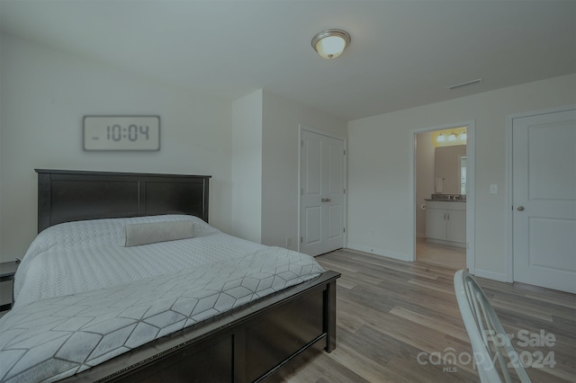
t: 10:04
